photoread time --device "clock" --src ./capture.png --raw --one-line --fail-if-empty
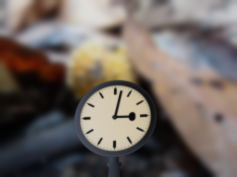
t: 3:02
